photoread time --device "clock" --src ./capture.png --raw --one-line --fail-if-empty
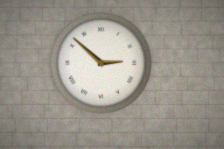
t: 2:52
